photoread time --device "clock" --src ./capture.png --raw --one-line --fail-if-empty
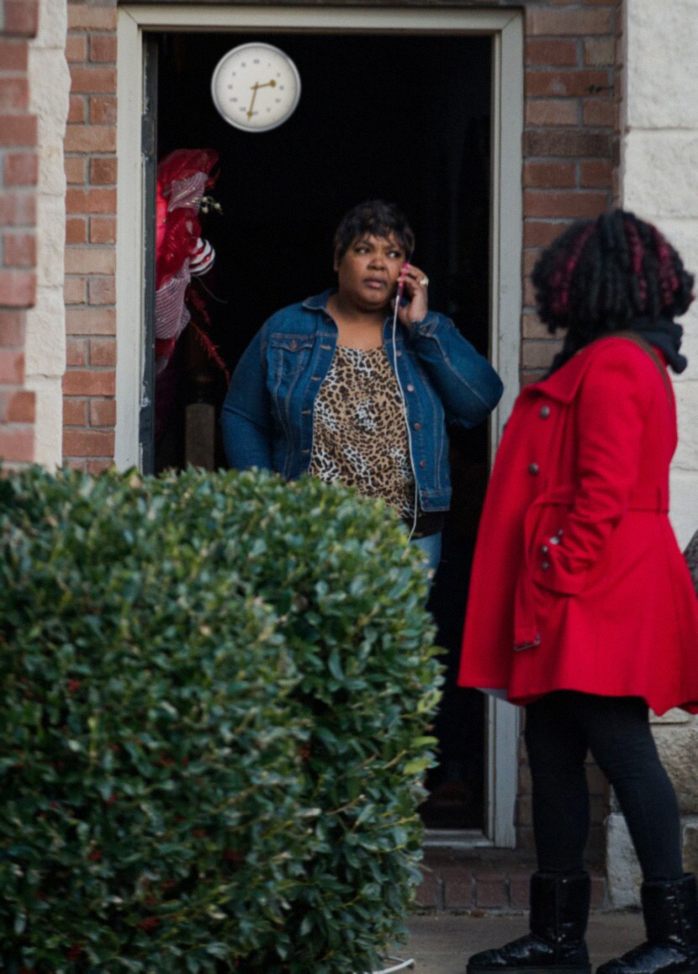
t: 2:32
